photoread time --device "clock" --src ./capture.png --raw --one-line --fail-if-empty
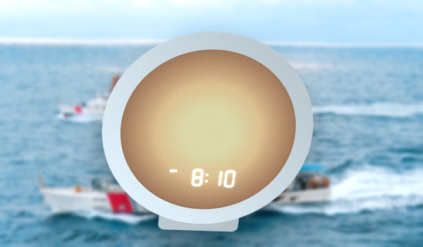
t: 8:10
